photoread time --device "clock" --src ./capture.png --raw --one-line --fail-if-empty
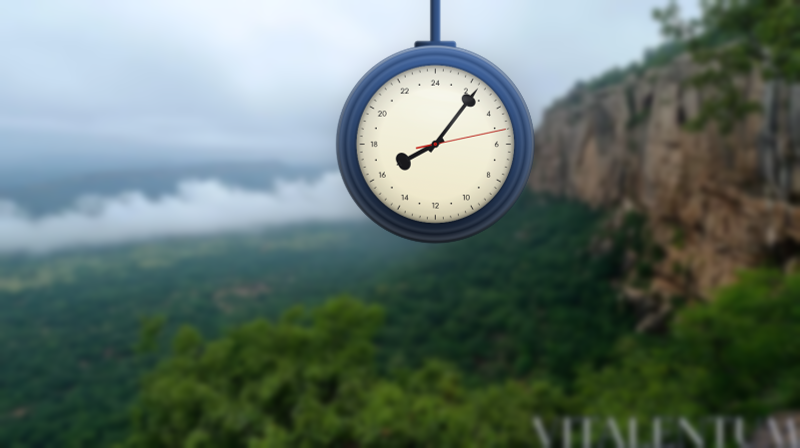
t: 16:06:13
